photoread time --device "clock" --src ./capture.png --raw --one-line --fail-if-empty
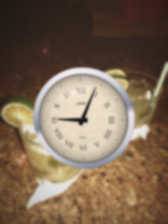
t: 9:04
